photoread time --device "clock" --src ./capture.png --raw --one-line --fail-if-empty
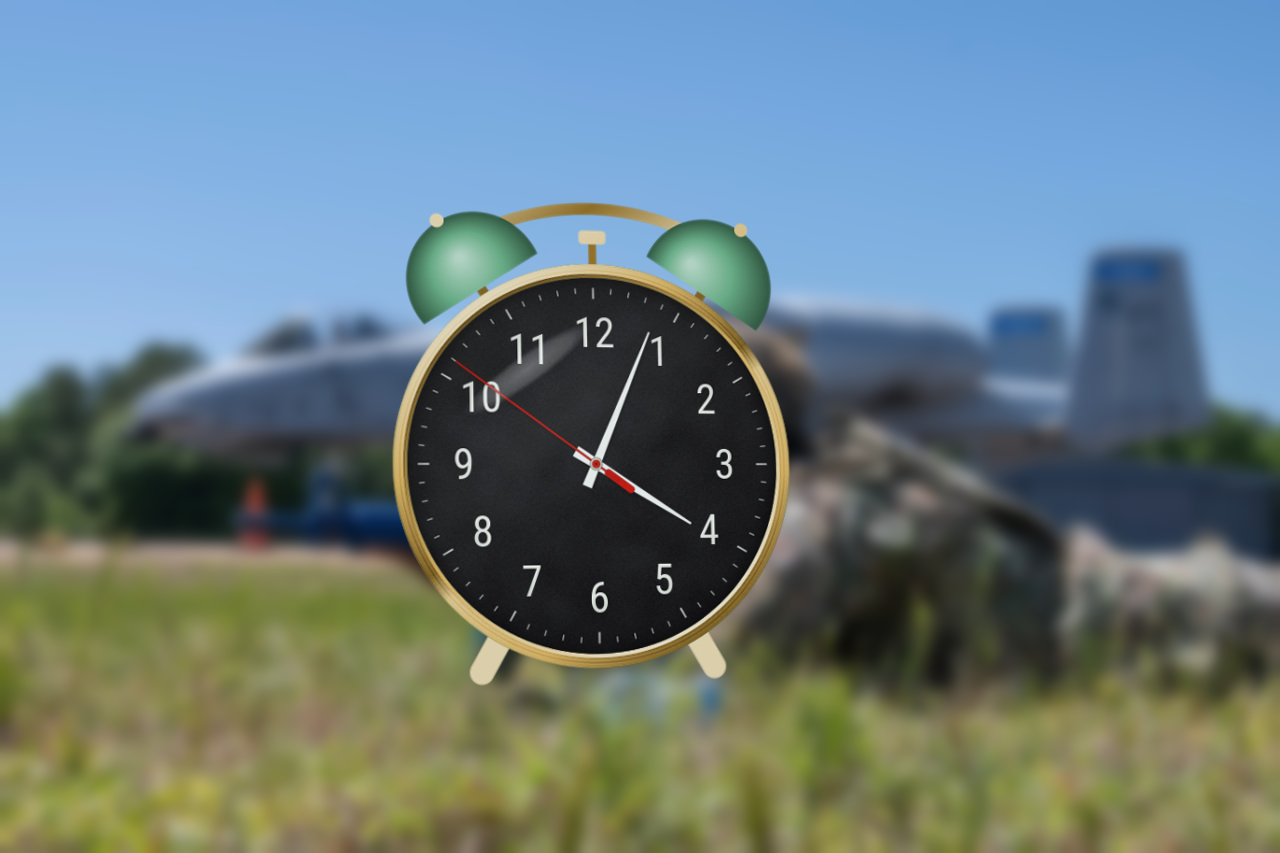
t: 4:03:51
